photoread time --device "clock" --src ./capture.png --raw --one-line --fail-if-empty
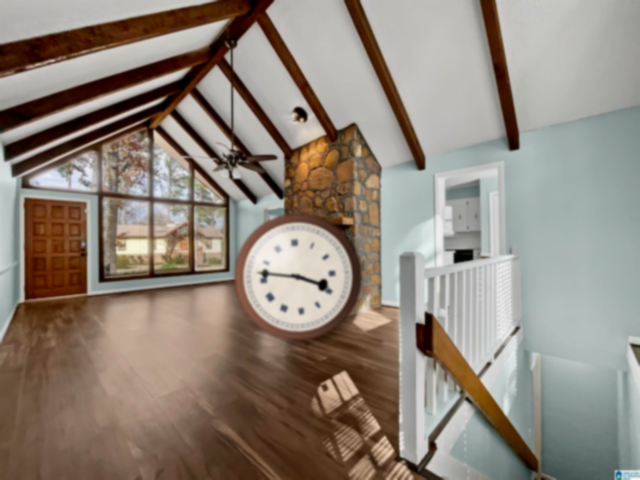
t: 3:47
